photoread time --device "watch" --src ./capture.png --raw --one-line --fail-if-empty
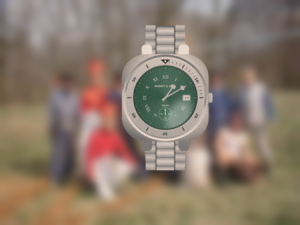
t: 1:10
